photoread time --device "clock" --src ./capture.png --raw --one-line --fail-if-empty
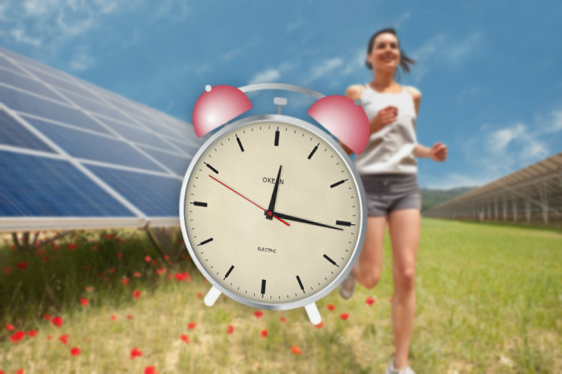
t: 12:15:49
